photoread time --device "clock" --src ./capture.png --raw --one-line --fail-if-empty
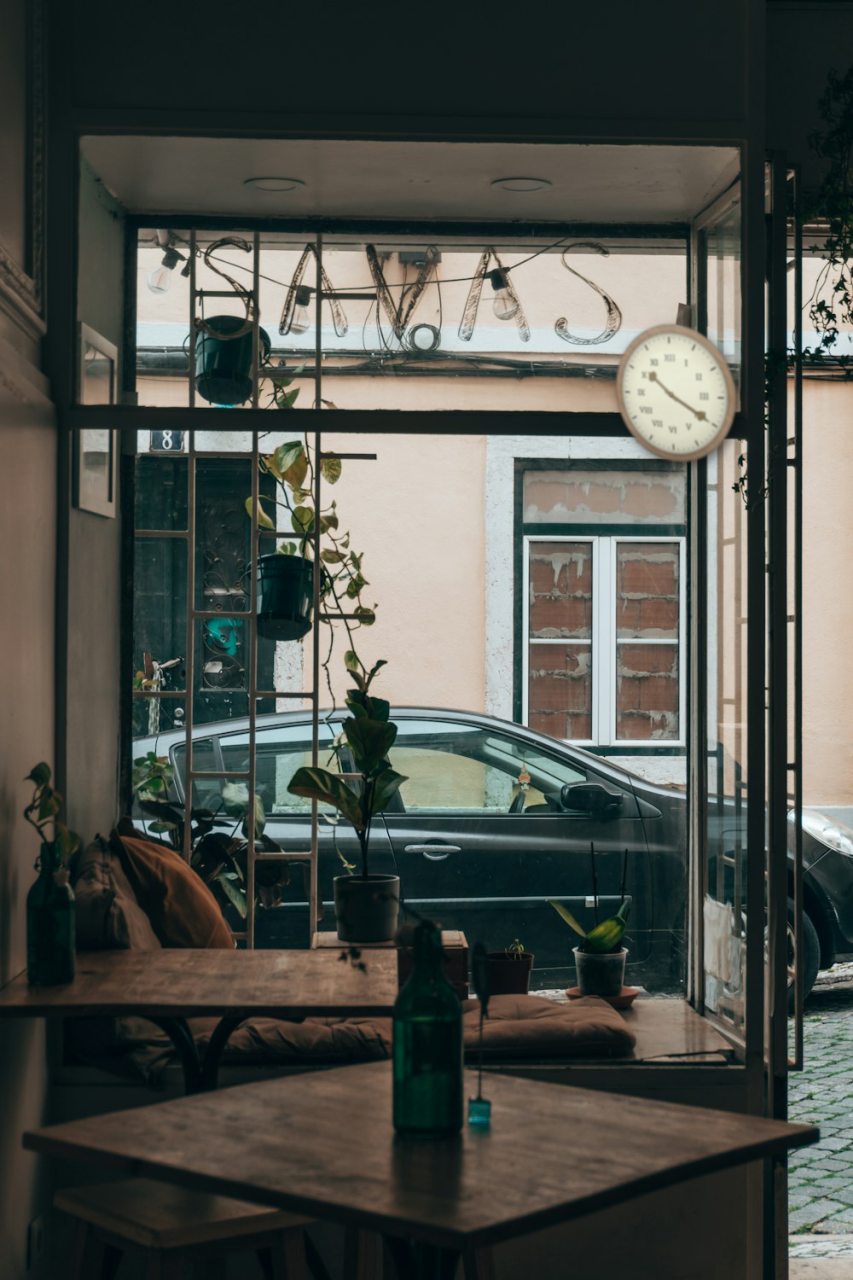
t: 10:20
